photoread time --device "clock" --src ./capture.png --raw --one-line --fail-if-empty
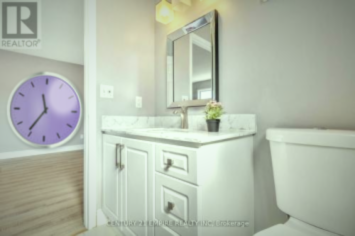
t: 11:36
